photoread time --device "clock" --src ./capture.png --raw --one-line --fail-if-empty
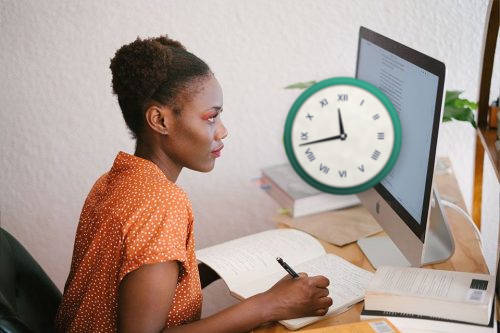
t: 11:43
